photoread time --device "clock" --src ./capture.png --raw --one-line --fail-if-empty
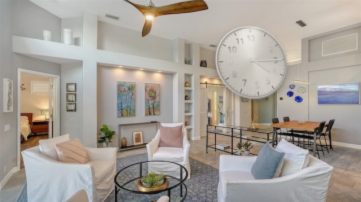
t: 4:15
